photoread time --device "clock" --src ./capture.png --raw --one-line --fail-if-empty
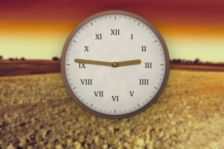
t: 2:46
